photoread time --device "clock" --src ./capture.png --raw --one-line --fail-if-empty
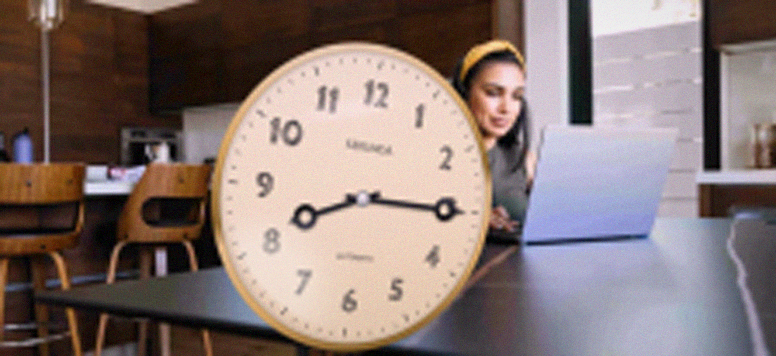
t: 8:15
